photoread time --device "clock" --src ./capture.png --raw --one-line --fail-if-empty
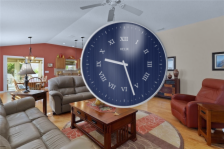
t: 9:27
